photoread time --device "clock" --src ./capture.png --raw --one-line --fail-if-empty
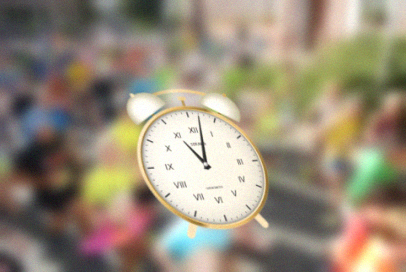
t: 11:02
